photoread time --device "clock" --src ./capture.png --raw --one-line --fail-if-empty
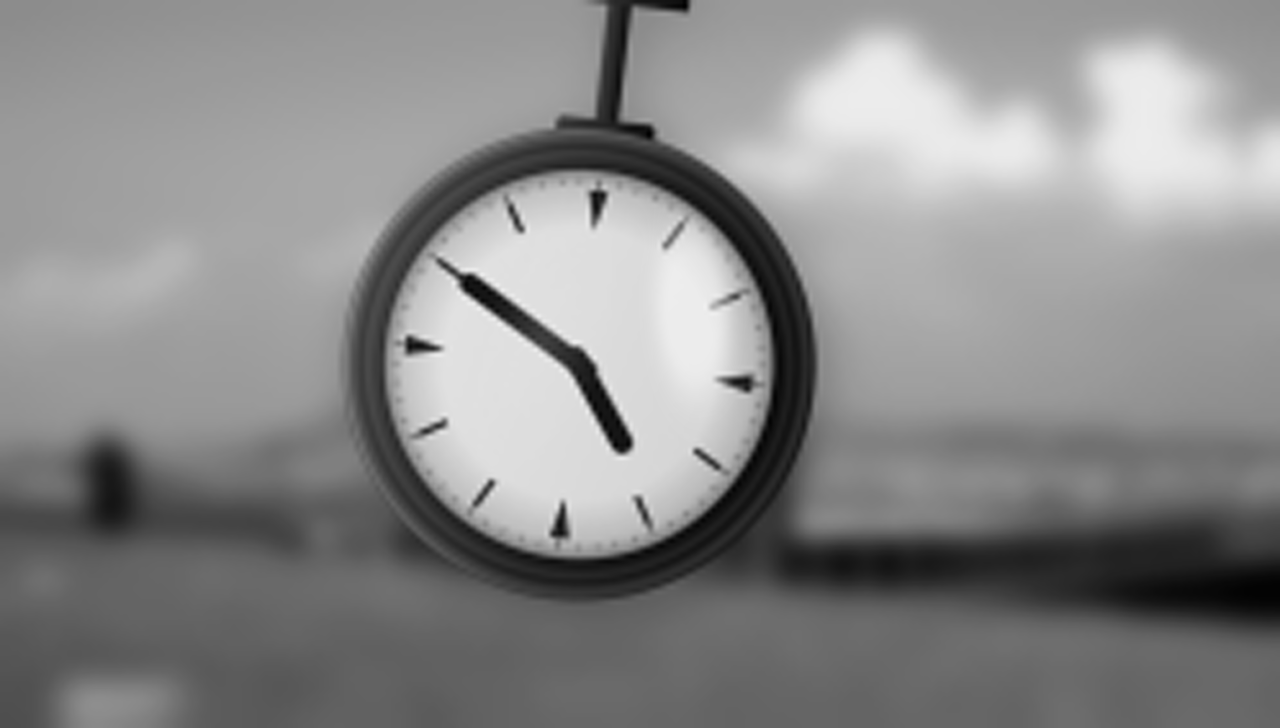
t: 4:50
